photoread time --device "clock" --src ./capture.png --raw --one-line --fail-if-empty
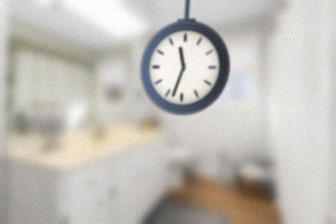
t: 11:33
